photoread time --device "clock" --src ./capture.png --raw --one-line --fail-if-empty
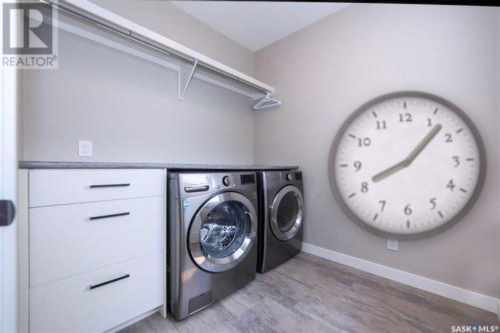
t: 8:07
